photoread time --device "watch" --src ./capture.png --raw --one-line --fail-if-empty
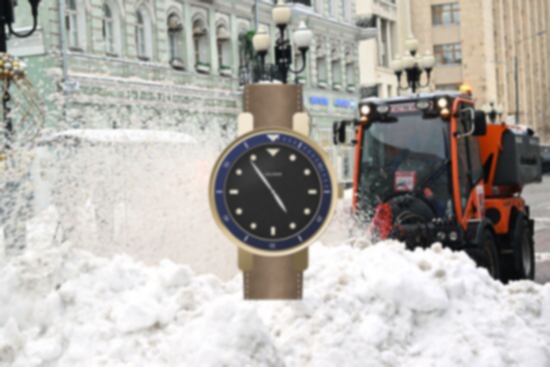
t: 4:54
